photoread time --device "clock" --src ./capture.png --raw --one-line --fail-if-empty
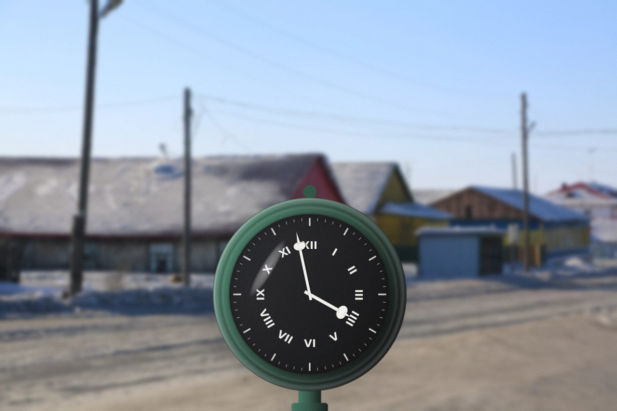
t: 3:58
